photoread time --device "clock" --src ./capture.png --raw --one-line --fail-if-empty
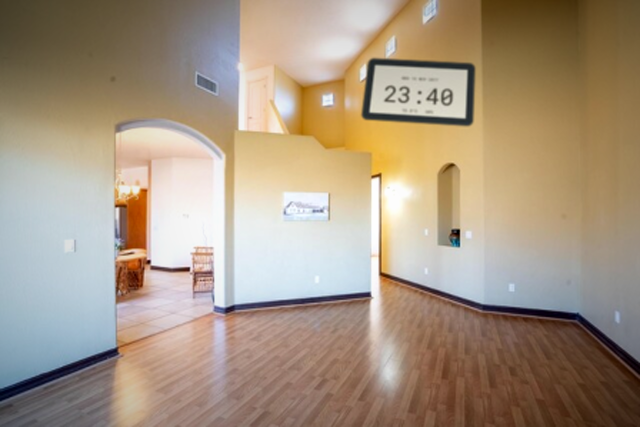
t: 23:40
